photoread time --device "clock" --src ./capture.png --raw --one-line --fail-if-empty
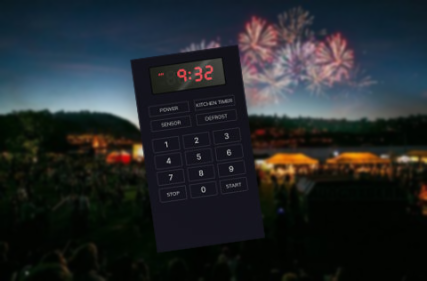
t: 9:32
